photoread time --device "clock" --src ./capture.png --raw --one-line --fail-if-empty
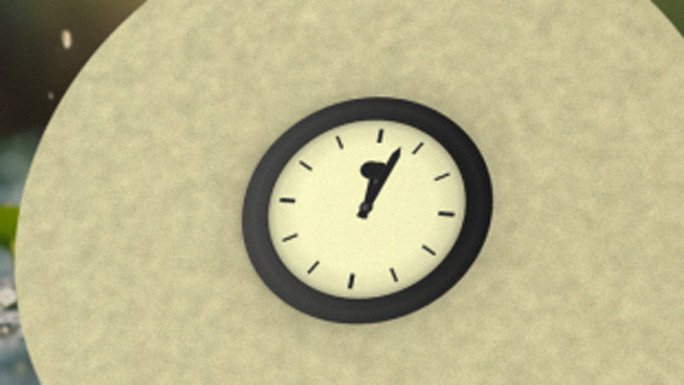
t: 12:03
